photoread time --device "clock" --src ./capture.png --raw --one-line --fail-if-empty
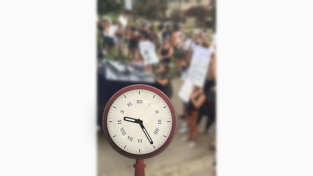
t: 9:25
